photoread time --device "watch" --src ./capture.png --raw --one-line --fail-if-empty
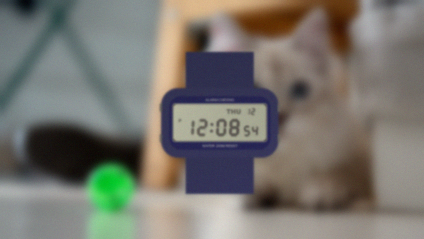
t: 12:08:54
